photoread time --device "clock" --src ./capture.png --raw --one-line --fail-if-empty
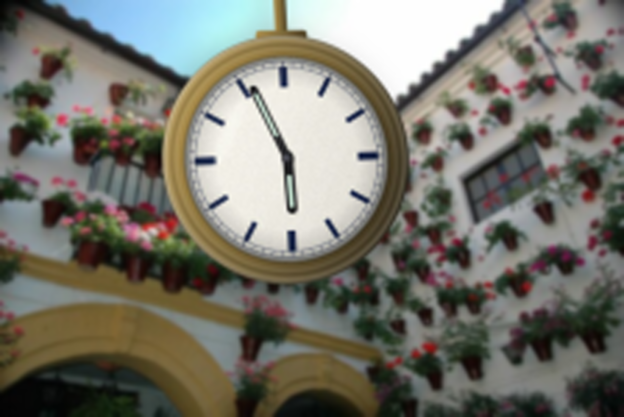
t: 5:56
